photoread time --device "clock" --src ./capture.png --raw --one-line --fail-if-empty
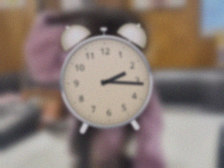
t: 2:16
